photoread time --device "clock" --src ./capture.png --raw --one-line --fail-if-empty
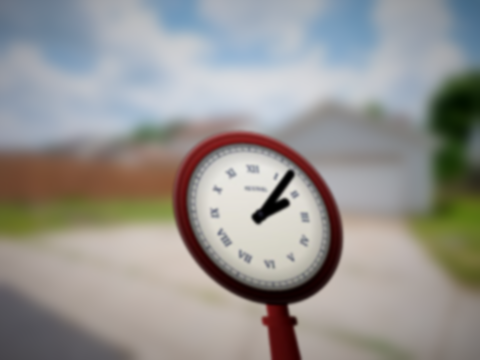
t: 2:07
